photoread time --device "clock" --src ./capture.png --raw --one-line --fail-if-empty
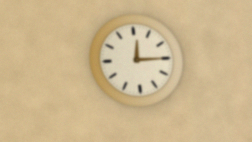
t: 12:15
